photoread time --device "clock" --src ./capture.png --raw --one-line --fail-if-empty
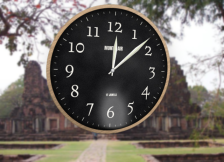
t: 12:08
